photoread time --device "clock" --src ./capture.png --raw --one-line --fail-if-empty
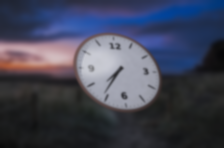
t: 7:36
